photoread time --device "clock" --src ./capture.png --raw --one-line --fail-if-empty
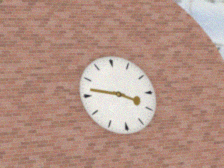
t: 3:47
